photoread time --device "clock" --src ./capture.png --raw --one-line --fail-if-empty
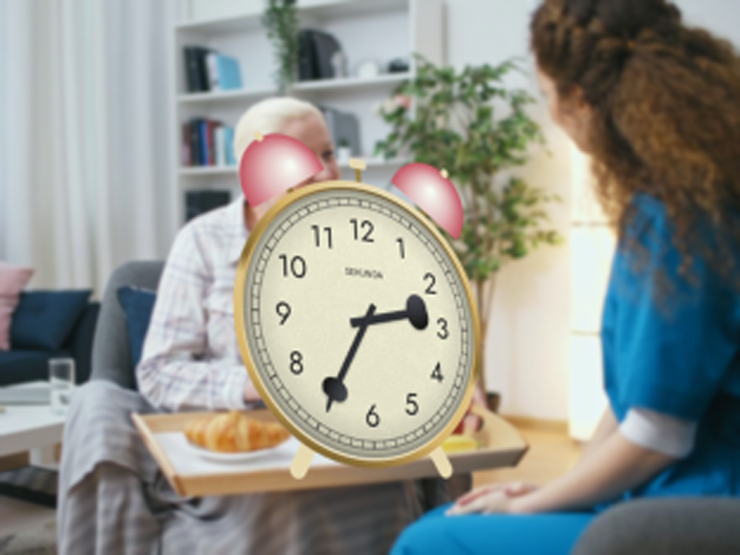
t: 2:35
